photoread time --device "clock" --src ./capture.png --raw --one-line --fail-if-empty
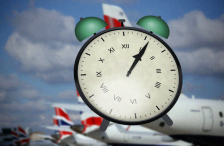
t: 1:06
